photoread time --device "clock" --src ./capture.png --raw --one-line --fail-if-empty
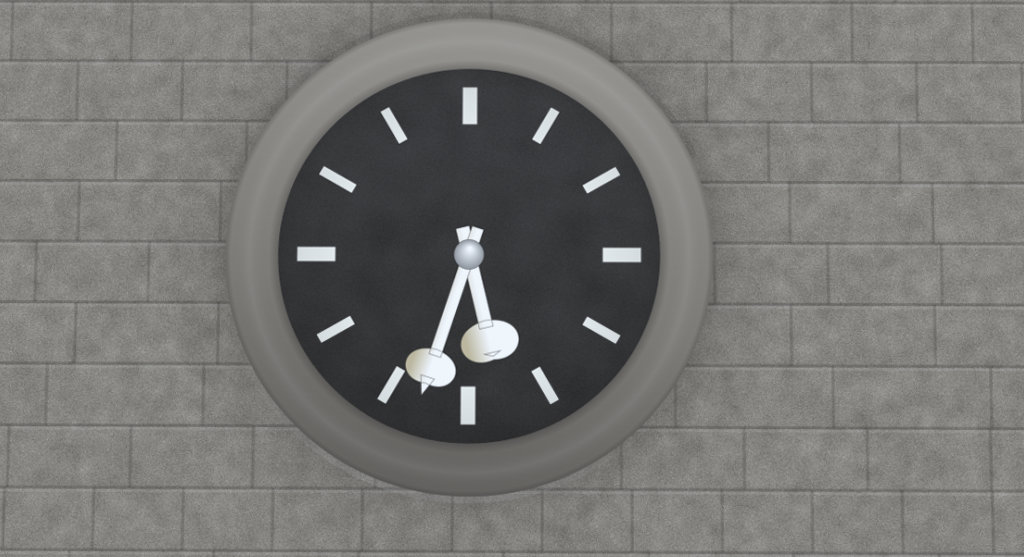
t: 5:33
